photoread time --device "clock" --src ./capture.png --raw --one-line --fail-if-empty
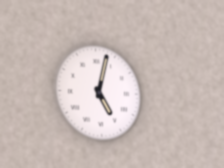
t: 5:03
